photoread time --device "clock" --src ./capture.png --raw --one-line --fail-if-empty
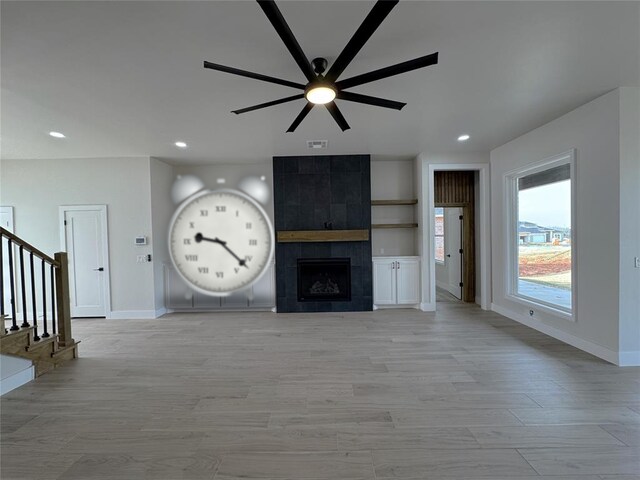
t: 9:22
